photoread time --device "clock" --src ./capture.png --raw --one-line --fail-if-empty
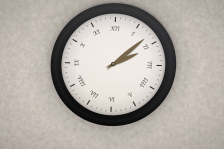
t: 2:08
